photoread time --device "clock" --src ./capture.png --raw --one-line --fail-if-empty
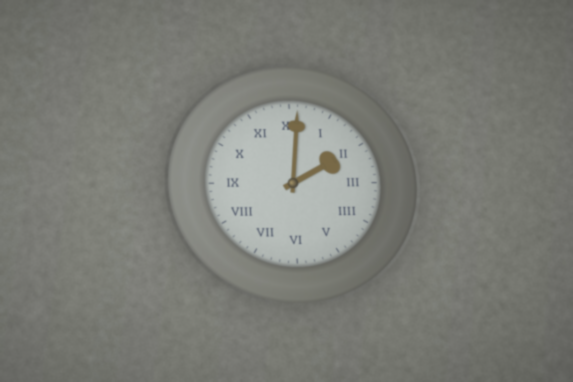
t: 2:01
